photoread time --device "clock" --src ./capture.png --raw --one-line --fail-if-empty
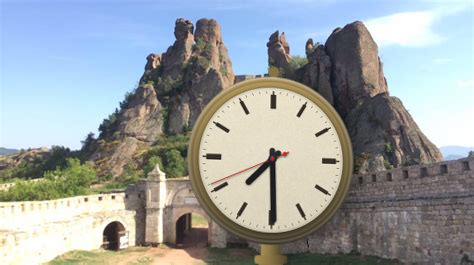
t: 7:29:41
